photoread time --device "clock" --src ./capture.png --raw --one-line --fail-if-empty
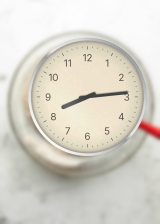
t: 8:14
